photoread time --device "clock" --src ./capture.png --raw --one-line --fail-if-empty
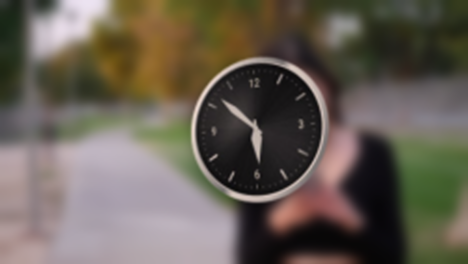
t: 5:52
